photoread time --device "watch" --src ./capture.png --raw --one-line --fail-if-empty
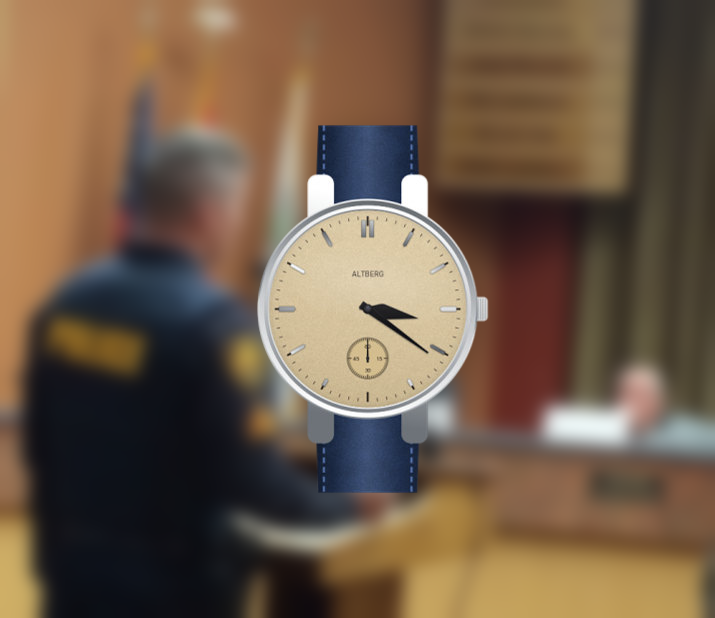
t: 3:21
